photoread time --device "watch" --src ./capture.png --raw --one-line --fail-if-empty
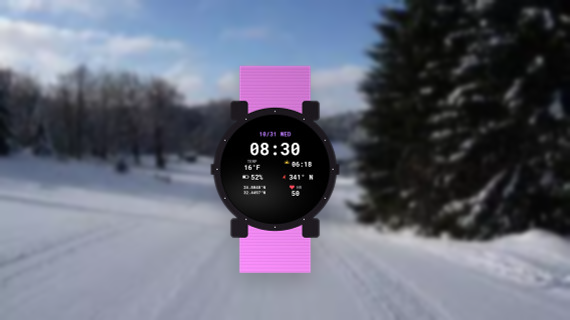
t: 8:30
